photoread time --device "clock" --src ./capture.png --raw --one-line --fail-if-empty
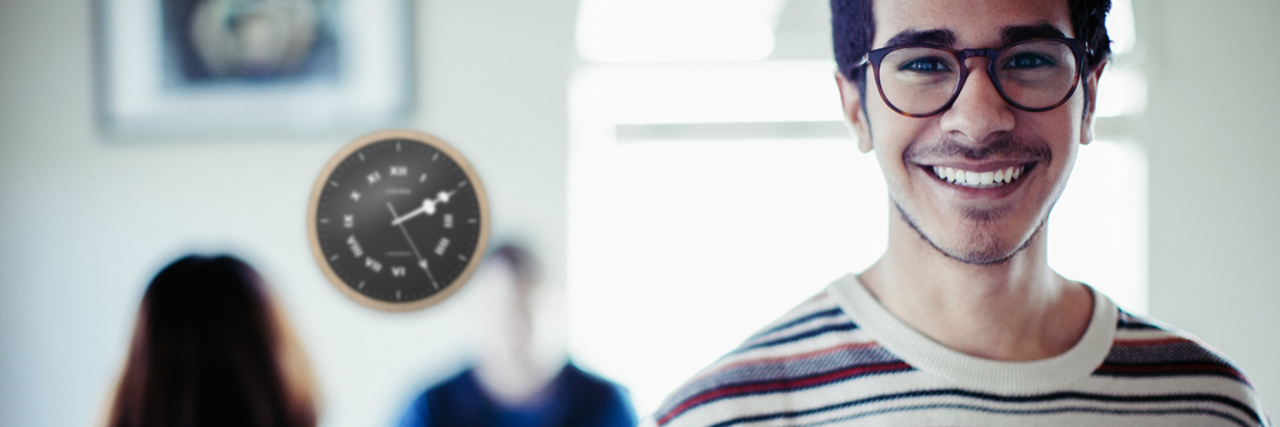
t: 2:10:25
